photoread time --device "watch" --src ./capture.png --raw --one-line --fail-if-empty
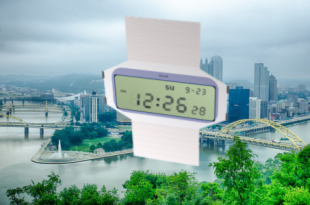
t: 12:26:28
